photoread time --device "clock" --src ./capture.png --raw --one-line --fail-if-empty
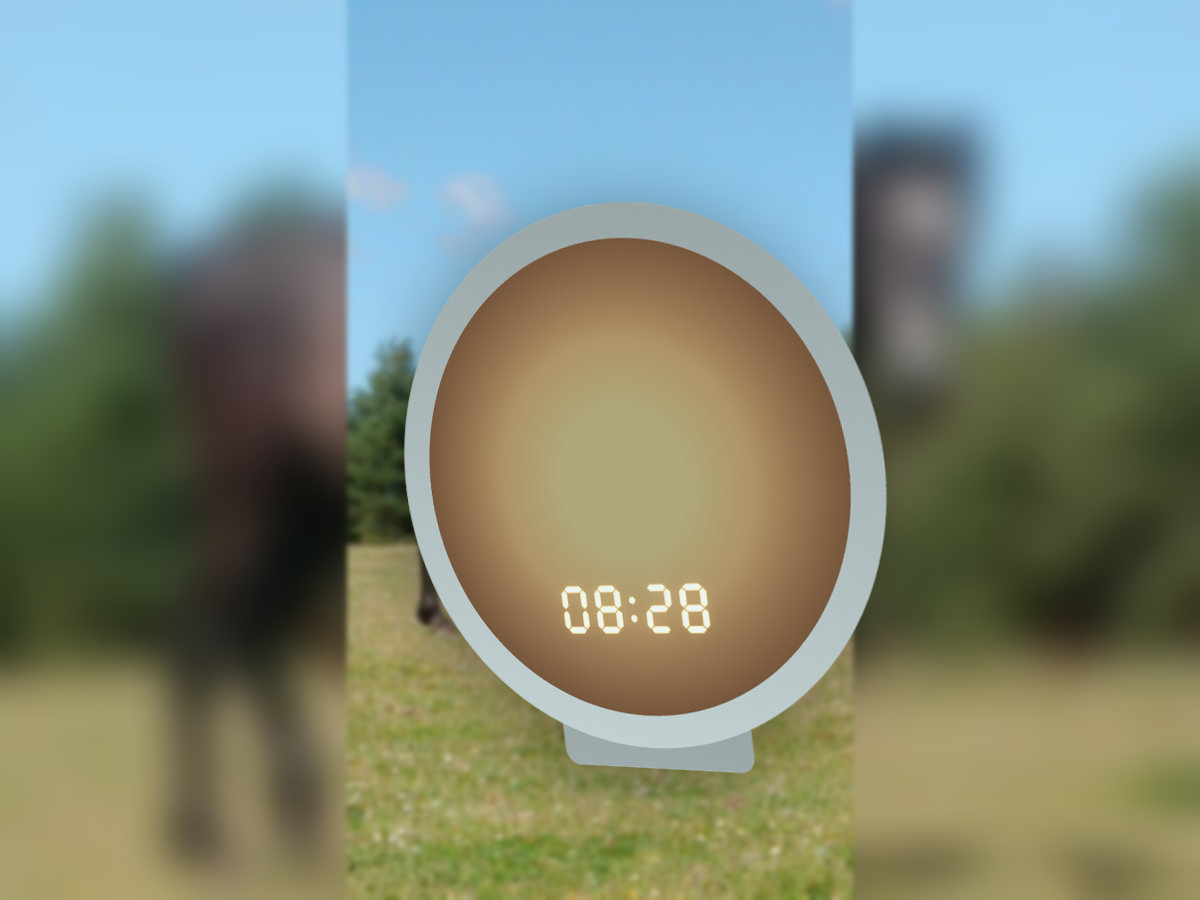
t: 8:28
